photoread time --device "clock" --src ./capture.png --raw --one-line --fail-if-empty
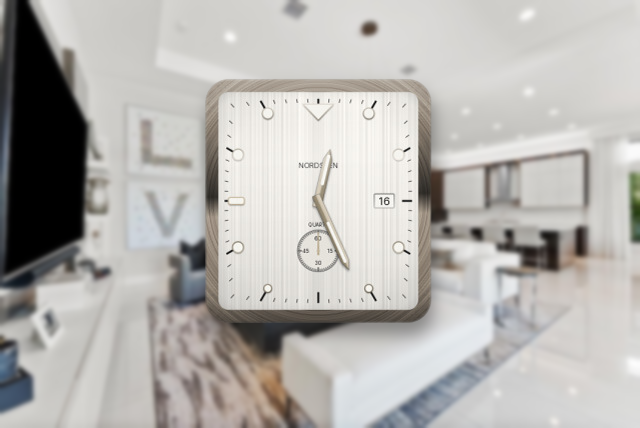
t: 12:26
